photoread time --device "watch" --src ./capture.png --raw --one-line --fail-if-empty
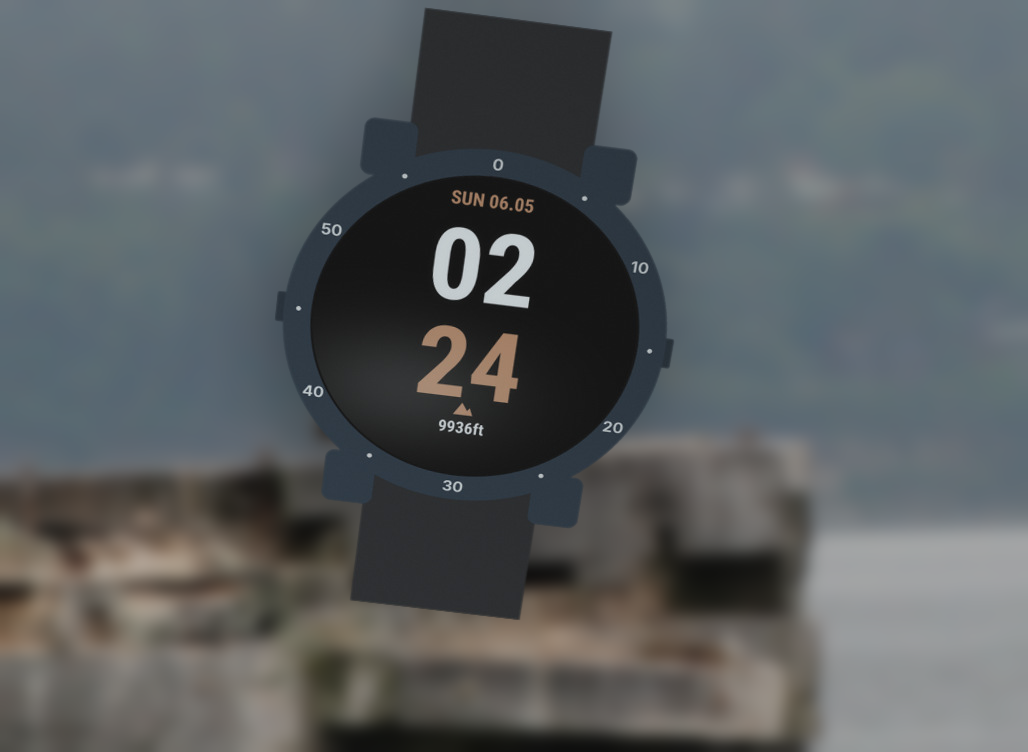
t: 2:24
